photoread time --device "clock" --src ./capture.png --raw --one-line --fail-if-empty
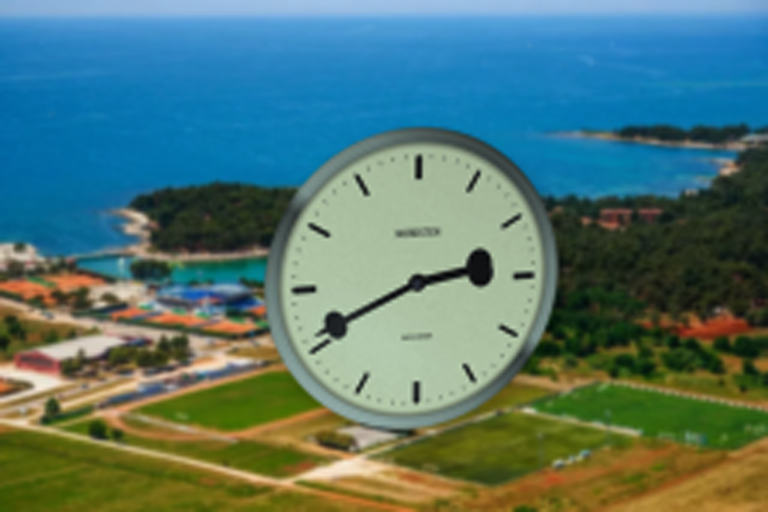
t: 2:41
